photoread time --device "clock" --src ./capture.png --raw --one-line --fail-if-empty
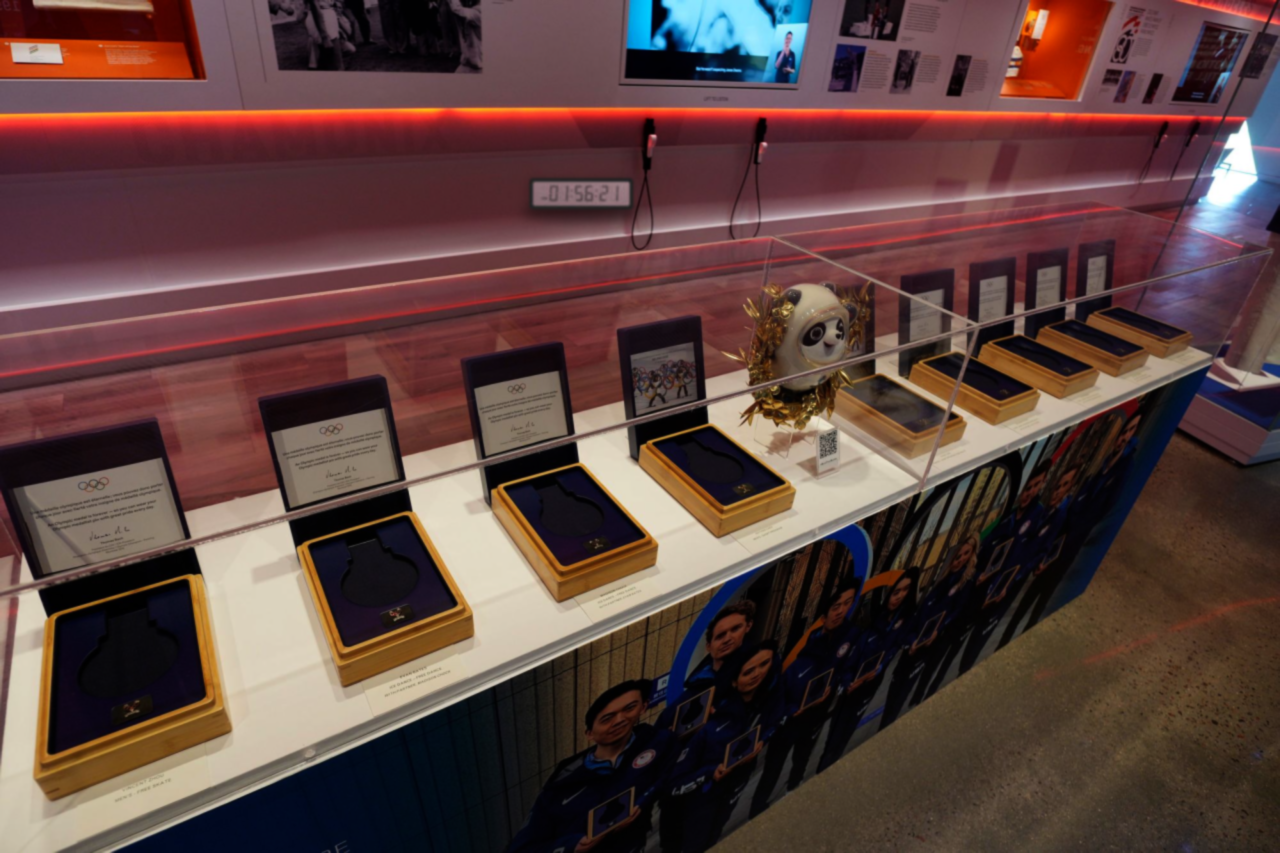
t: 1:56:21
